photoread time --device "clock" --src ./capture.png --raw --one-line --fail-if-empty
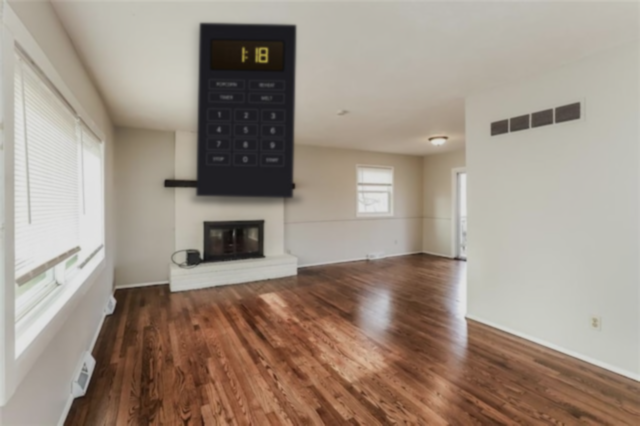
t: 1:18
